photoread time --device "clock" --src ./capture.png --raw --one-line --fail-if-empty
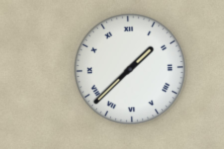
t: 1:38
